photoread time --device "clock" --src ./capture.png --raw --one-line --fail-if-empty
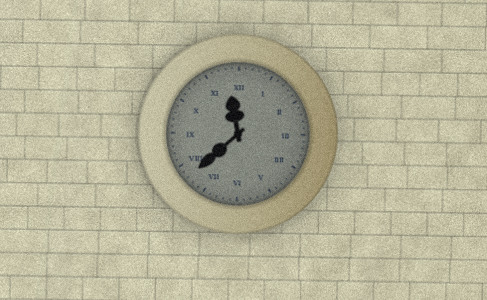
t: 11:38
